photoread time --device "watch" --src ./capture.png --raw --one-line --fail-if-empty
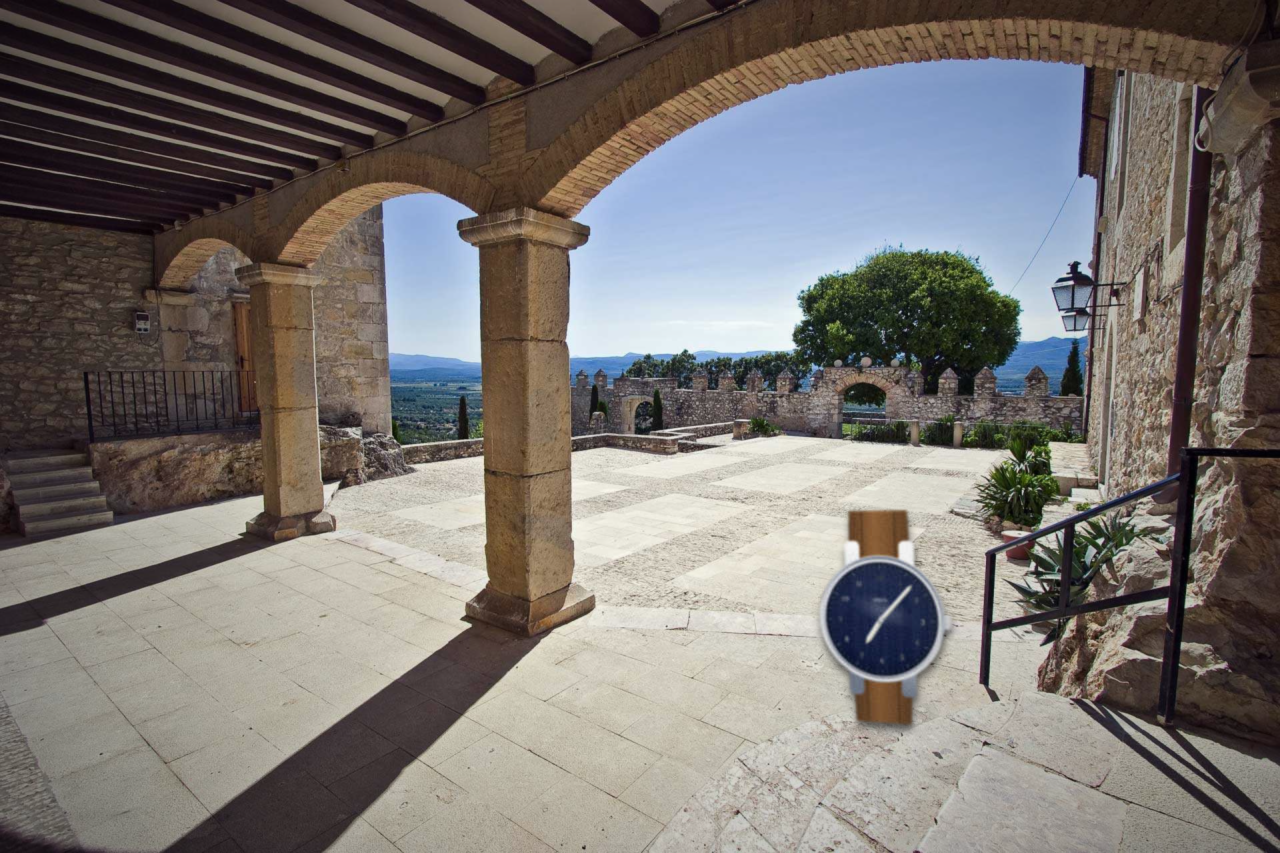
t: 7:07
